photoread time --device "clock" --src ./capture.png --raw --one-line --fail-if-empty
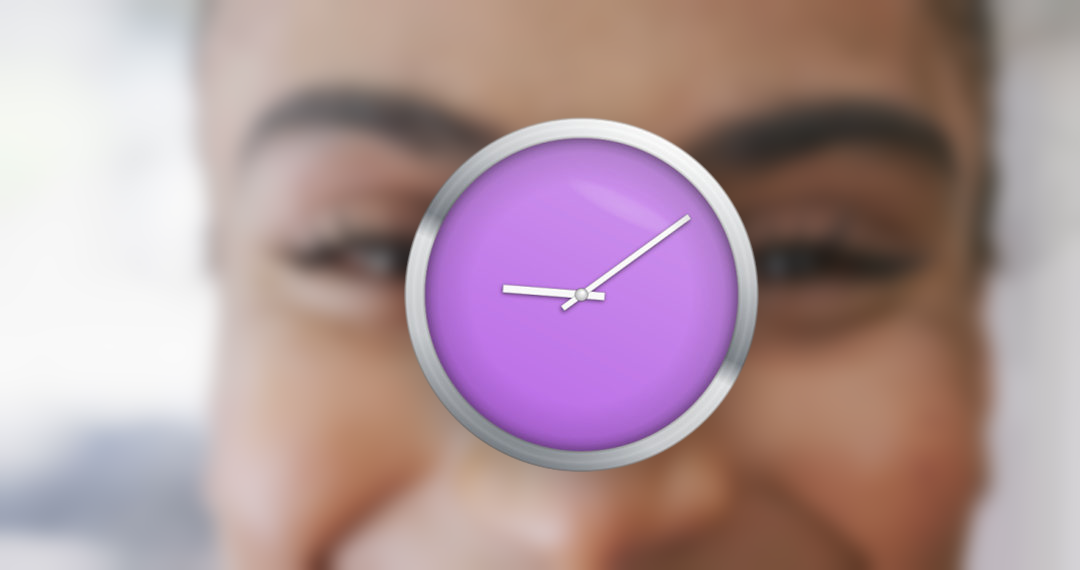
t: 9:09
